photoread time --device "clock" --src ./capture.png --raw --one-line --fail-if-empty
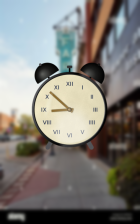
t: 8:52
